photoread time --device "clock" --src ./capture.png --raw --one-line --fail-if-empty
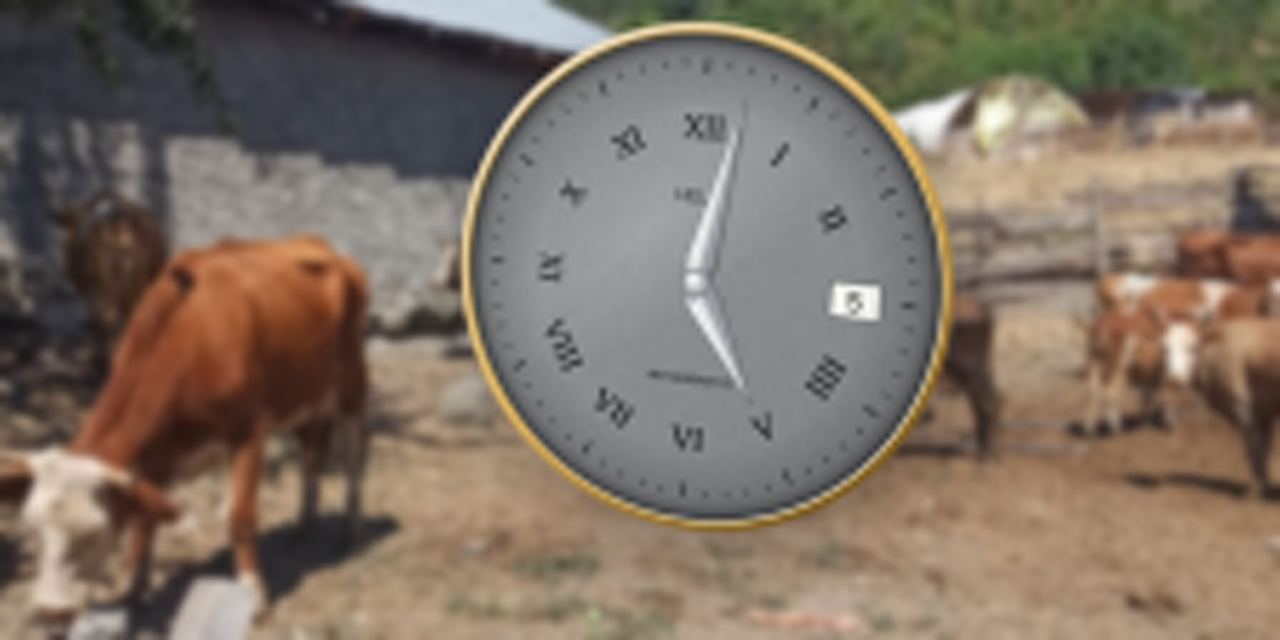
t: 5:02
